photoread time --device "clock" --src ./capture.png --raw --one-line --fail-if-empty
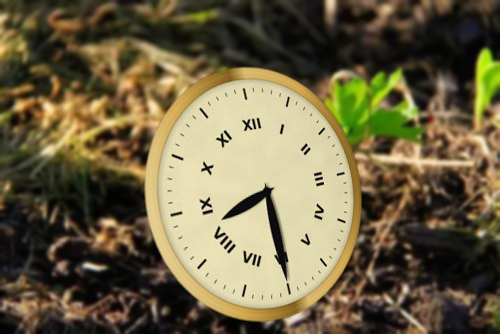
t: 8:30
